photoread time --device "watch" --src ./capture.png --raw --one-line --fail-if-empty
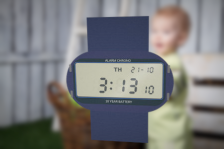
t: 3:13:10
